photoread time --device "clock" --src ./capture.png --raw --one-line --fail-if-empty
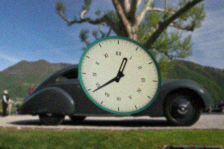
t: 12:39
